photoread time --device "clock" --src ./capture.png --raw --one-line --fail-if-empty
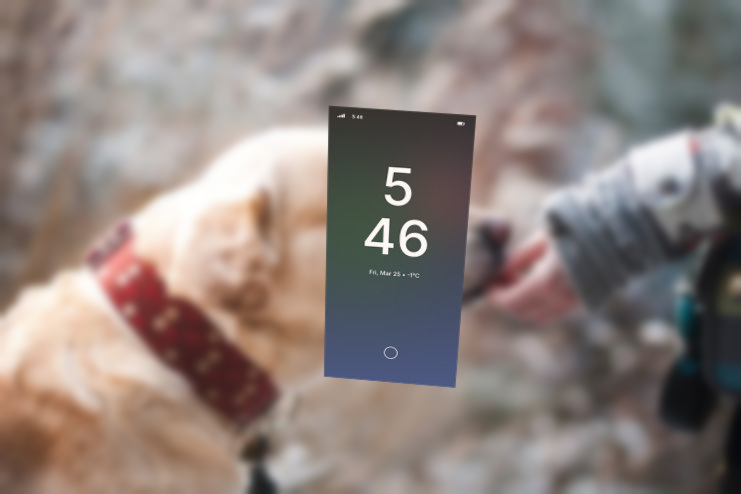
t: 5:46
